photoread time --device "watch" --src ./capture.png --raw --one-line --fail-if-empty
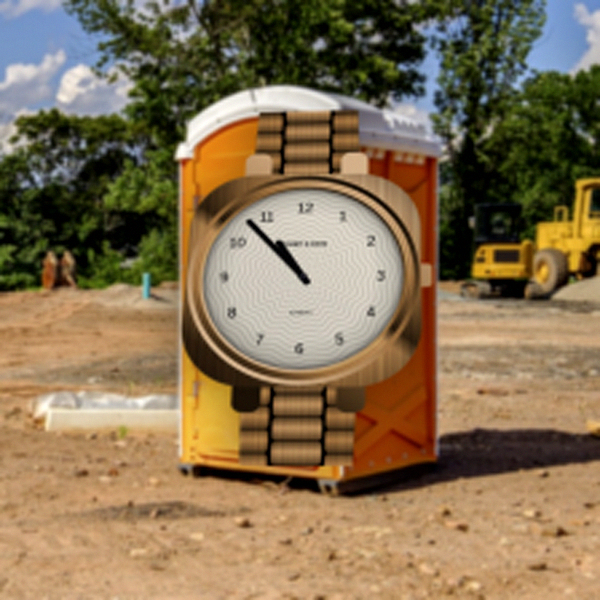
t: 10:53
